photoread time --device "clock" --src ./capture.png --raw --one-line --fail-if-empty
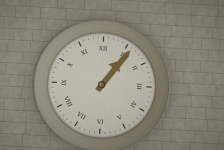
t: 1:06
